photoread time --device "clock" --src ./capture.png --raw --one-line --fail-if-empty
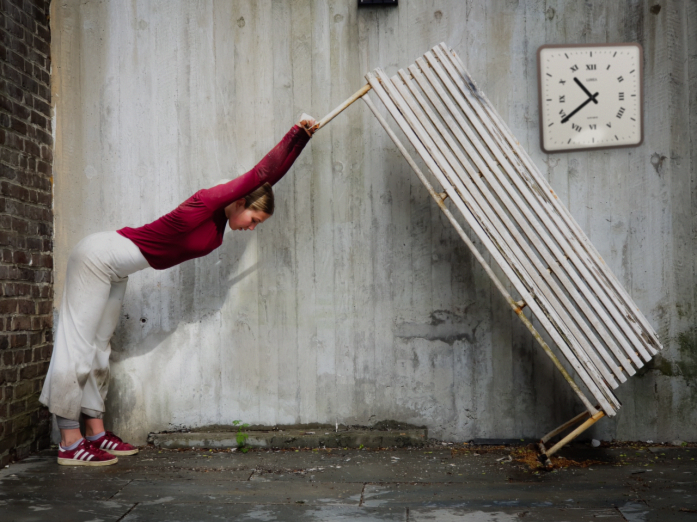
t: 10:39
